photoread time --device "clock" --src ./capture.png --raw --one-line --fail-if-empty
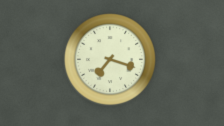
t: 7:18
